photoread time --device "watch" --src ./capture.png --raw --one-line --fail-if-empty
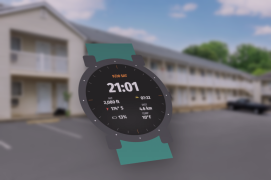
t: 21:01
